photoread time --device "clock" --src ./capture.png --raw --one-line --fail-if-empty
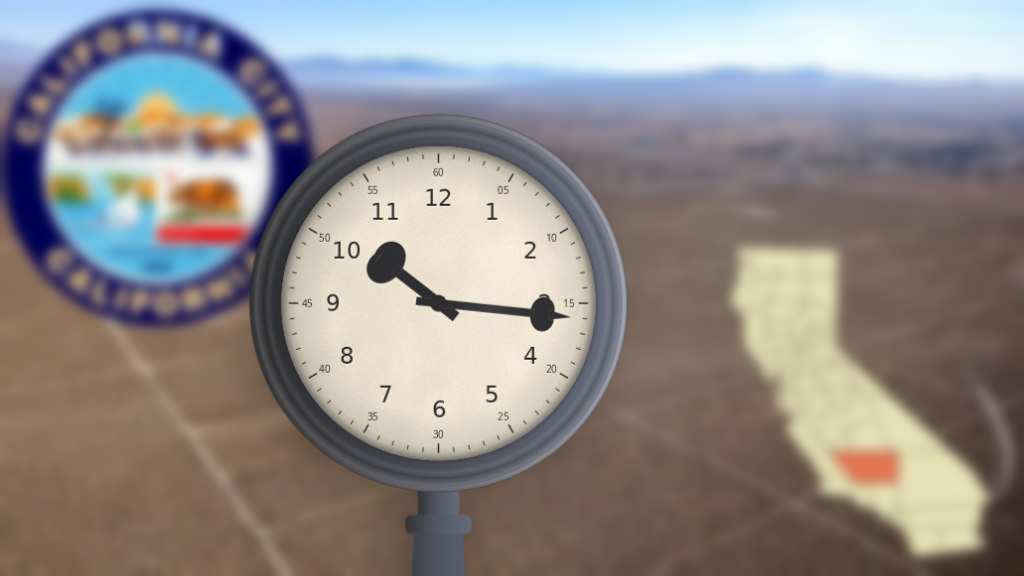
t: 10:16
